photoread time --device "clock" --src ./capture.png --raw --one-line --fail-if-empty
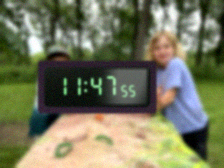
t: 11:47:55
